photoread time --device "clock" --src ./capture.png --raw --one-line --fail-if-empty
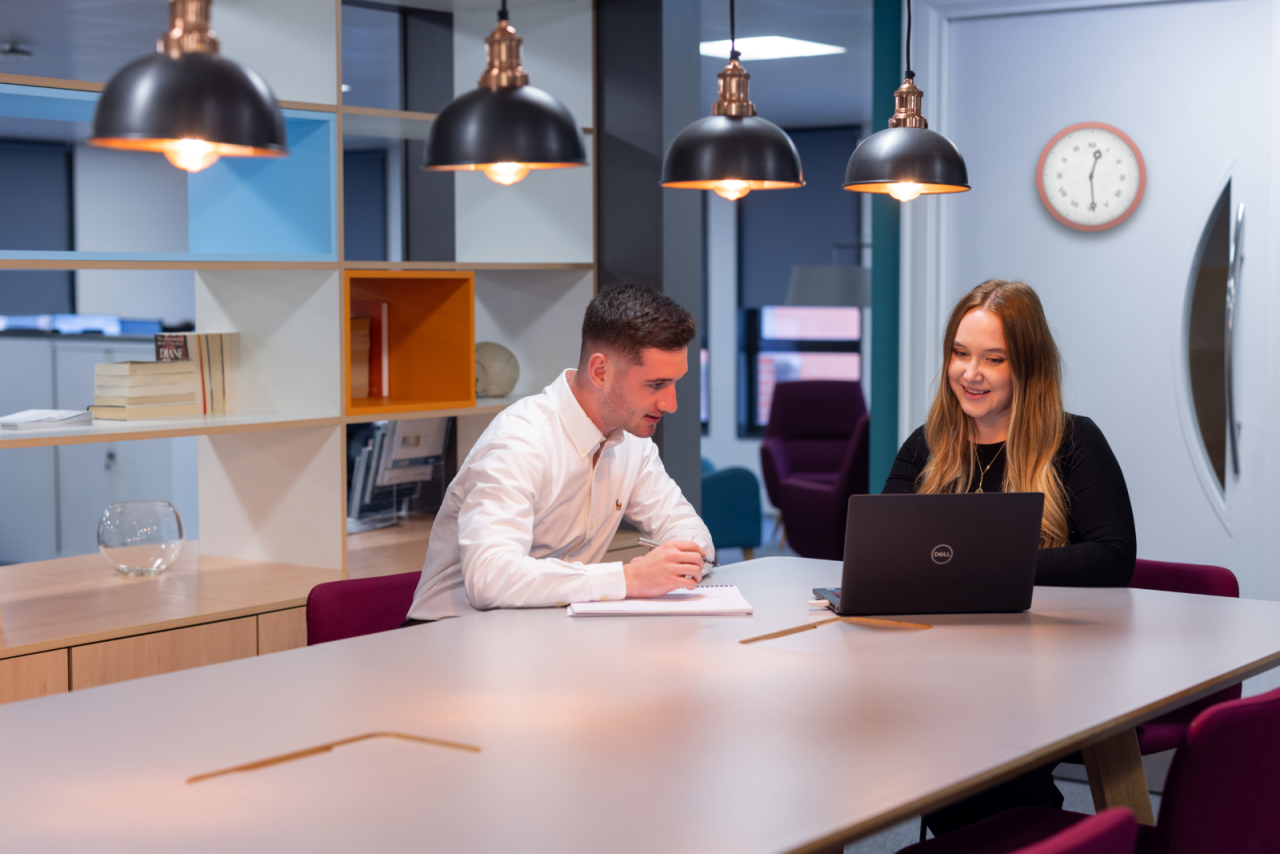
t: 12:29
